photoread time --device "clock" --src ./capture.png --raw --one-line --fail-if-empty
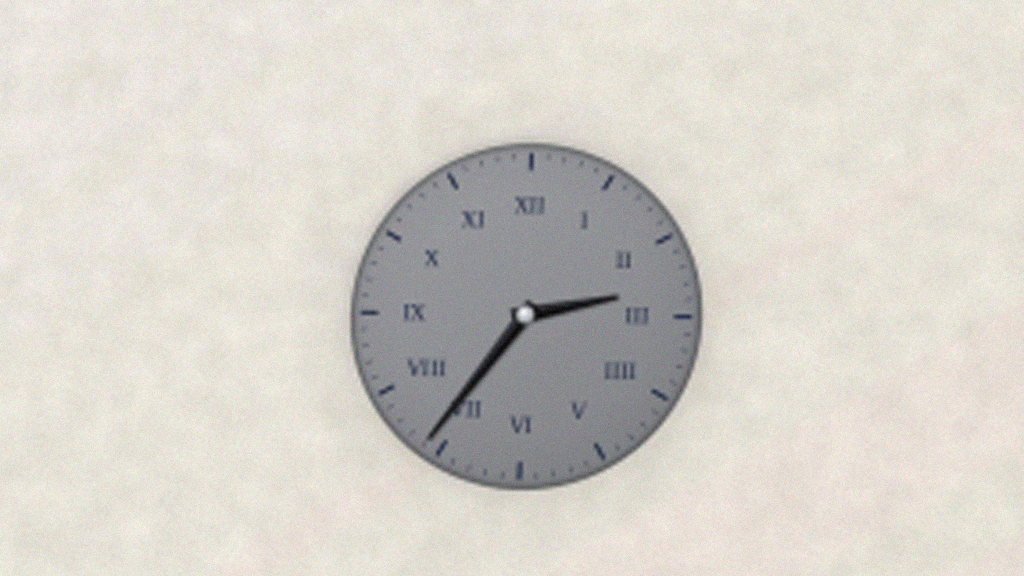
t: 2:36
